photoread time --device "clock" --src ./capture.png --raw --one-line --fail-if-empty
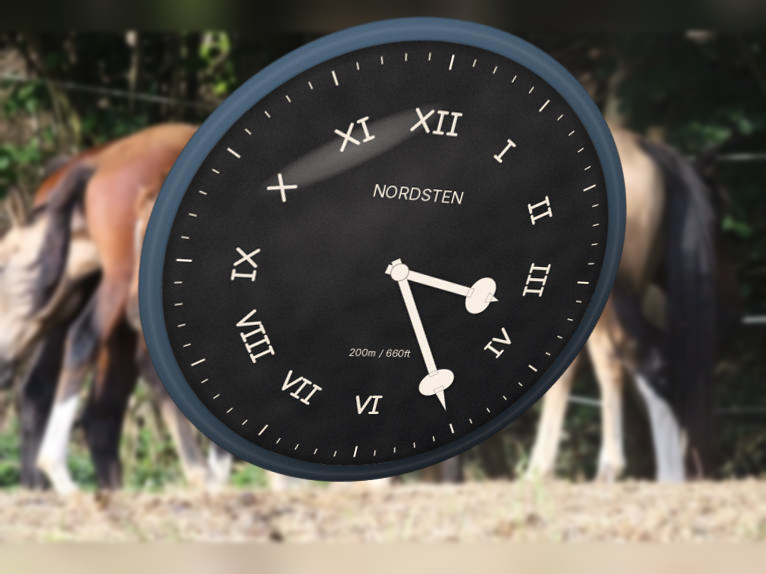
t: 3:25
